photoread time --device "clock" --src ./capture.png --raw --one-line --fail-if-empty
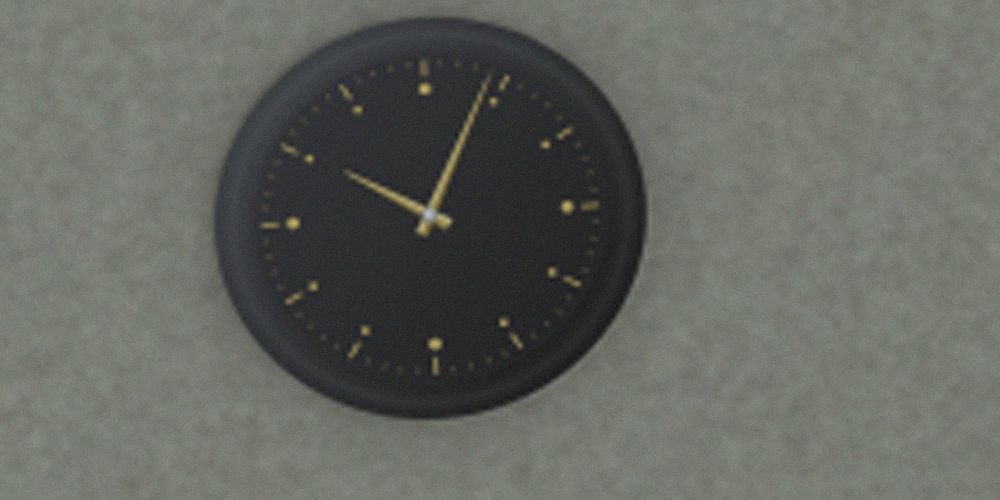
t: 10:04
